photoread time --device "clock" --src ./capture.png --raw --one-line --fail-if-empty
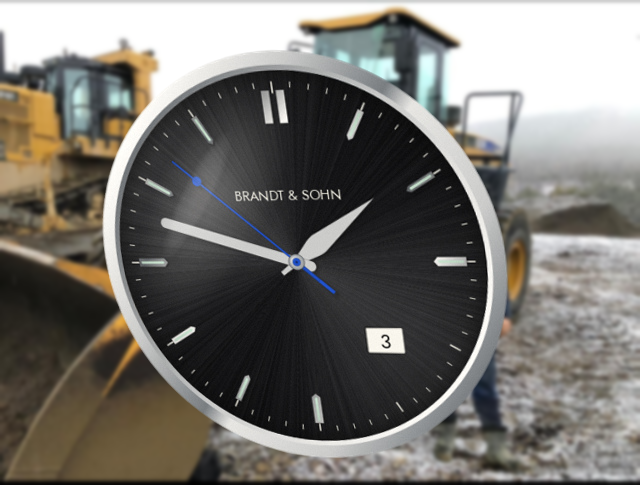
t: 1:47:52
